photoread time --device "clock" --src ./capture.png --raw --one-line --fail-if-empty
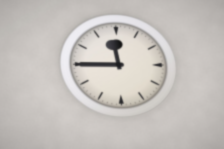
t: 11:45
